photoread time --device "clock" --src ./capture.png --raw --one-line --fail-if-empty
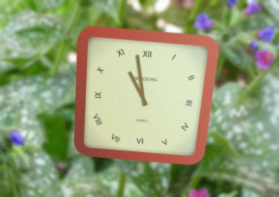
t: 10:58
